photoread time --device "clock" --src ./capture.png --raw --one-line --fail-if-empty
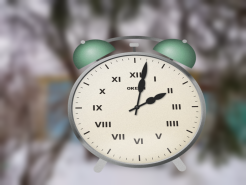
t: 2:02
